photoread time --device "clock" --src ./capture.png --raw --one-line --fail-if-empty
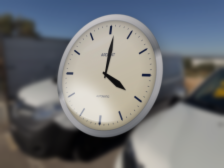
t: 4:01
